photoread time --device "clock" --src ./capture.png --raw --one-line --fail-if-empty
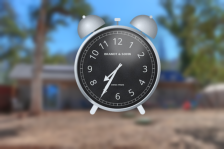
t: 7:35
